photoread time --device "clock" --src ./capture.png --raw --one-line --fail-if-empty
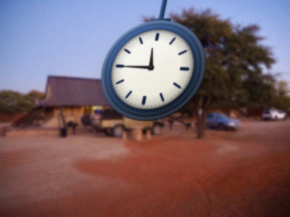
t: 11:45
